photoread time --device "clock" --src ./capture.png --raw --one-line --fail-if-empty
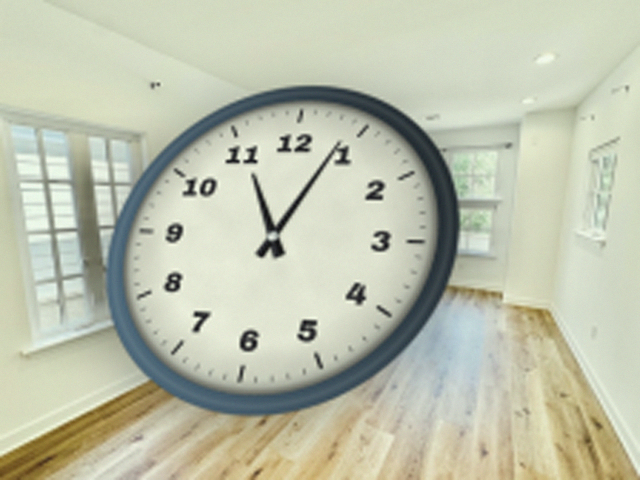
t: 11:04
